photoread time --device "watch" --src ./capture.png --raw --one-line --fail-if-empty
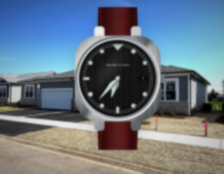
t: 6:37
